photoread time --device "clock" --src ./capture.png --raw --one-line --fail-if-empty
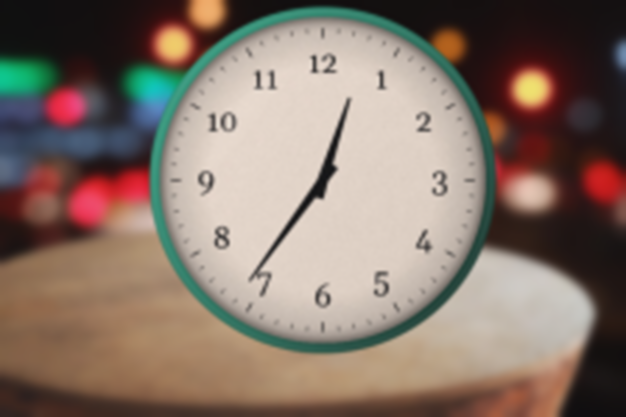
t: 12:36
